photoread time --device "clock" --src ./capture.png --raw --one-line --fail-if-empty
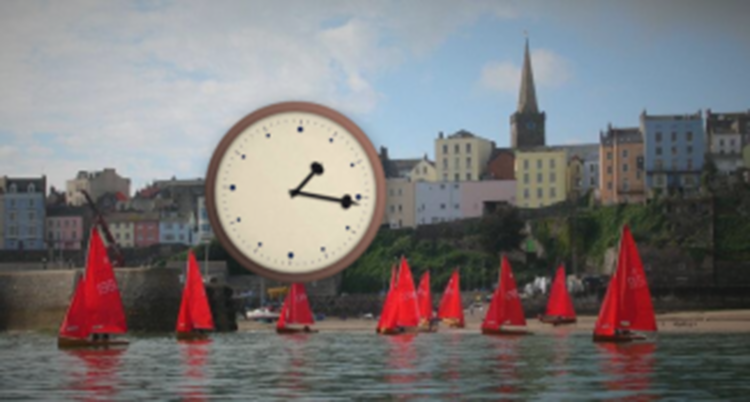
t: 1:16
